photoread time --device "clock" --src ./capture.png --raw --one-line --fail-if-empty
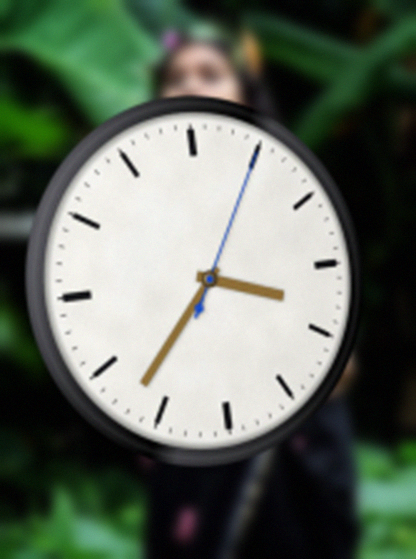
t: 3:37:05
